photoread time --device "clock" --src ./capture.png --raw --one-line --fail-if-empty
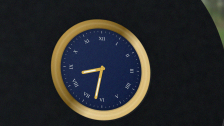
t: 8:32
